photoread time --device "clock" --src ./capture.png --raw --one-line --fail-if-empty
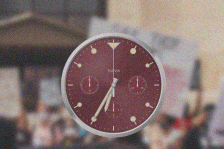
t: 6:35
